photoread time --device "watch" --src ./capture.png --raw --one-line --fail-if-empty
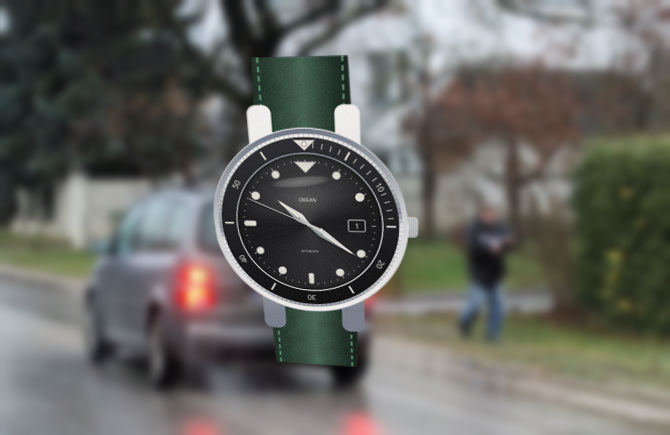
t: 10:20:49
